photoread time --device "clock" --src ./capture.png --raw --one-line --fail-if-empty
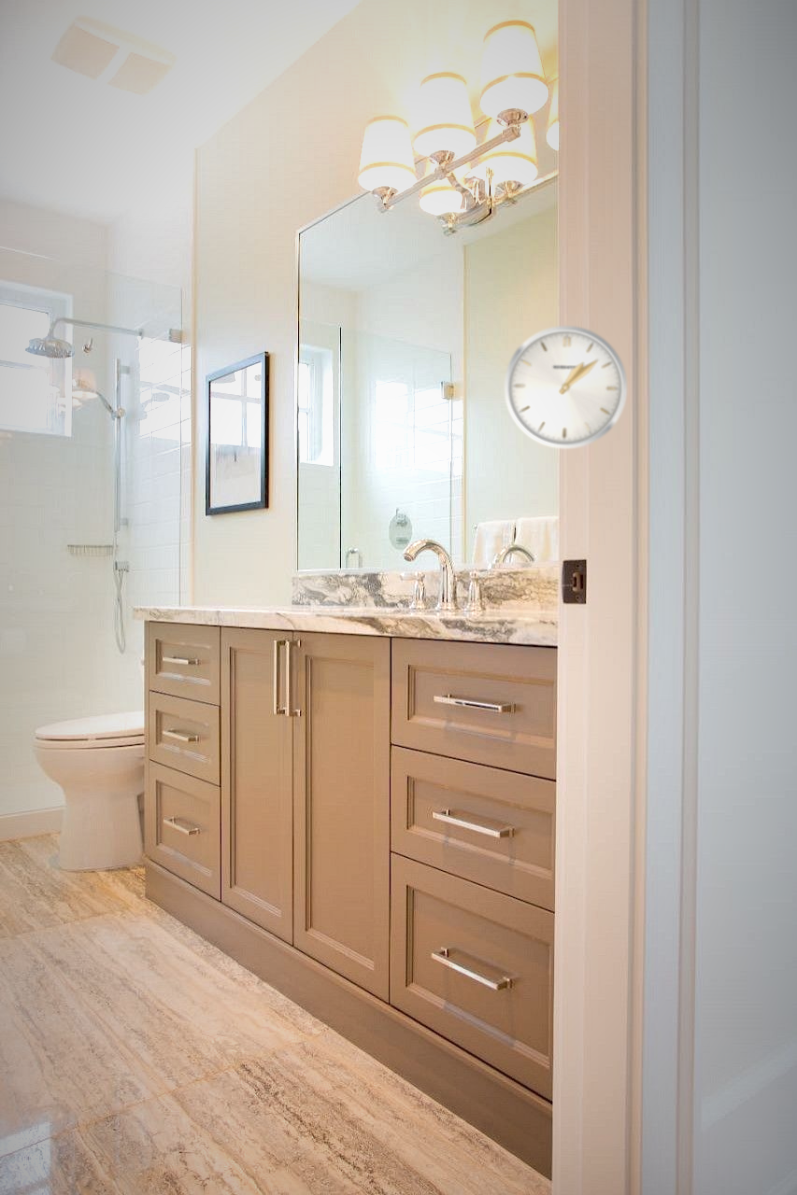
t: 1:08
